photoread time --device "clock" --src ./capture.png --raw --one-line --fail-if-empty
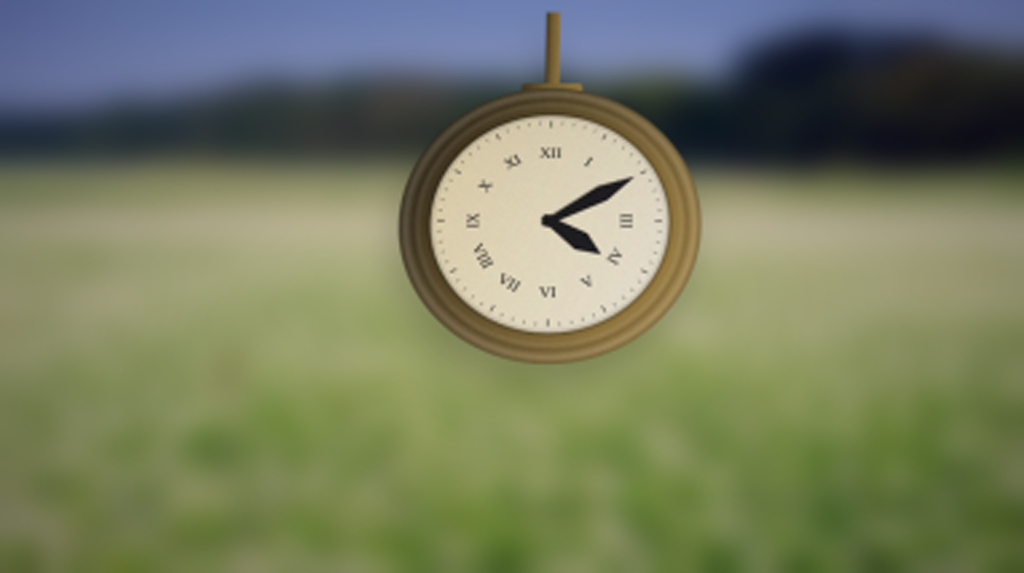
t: 4:10
